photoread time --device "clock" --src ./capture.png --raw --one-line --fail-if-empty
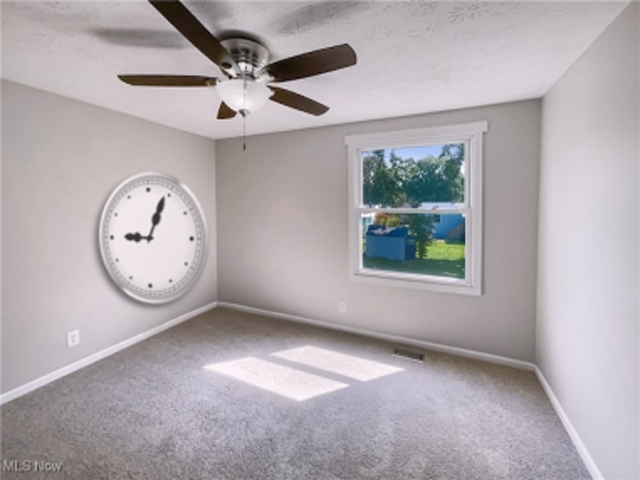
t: 9:04
